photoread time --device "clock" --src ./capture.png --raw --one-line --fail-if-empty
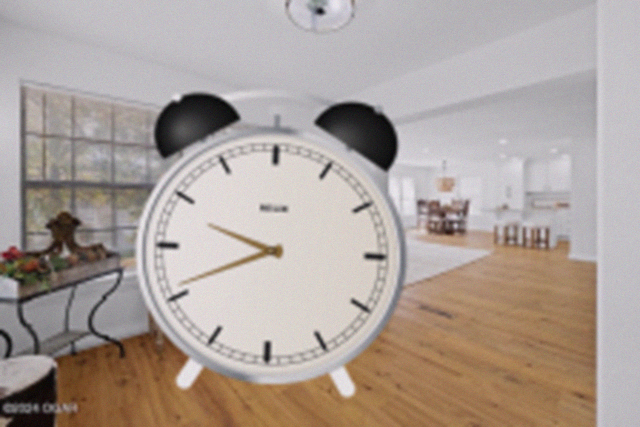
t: 9:41
